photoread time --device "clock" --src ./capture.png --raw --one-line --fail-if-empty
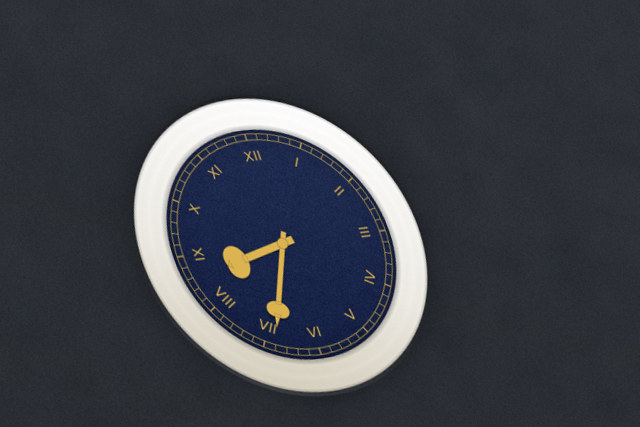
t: 8:34
